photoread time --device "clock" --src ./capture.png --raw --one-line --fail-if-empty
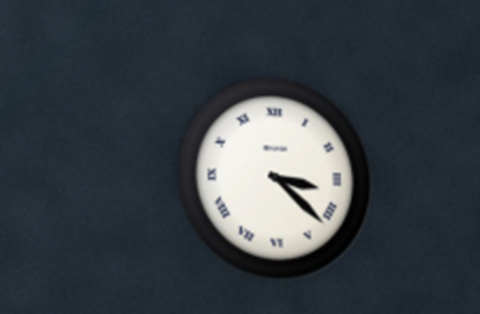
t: 3:22
